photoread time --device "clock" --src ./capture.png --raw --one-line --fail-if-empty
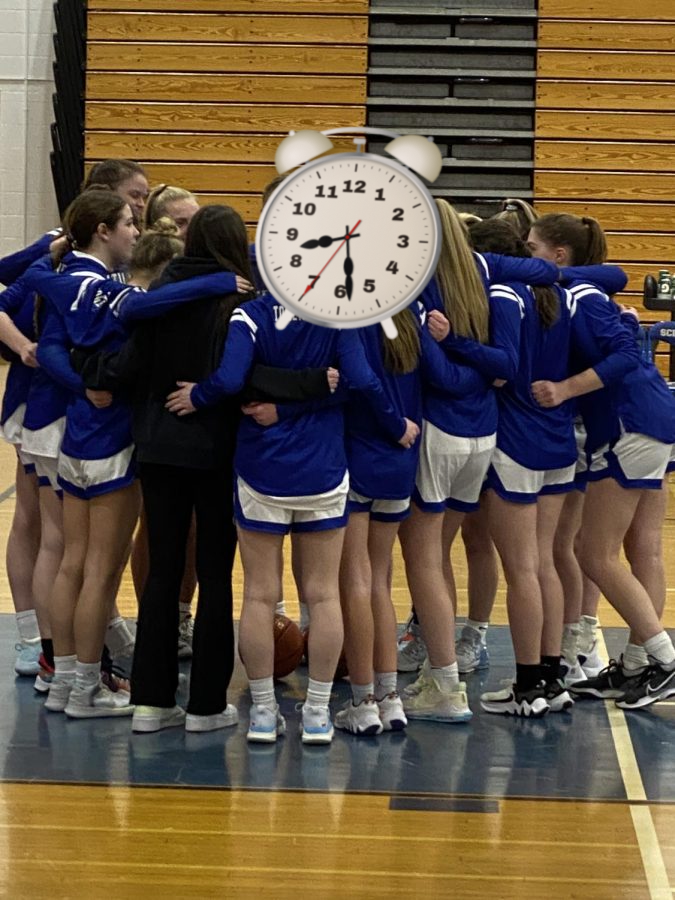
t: 8:28:35
